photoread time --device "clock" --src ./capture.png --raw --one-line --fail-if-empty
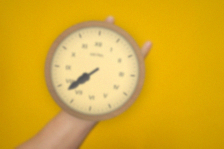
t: 7:38
